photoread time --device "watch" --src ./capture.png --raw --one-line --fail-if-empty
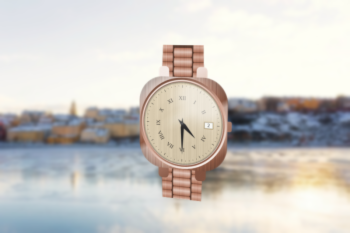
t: 4:30
